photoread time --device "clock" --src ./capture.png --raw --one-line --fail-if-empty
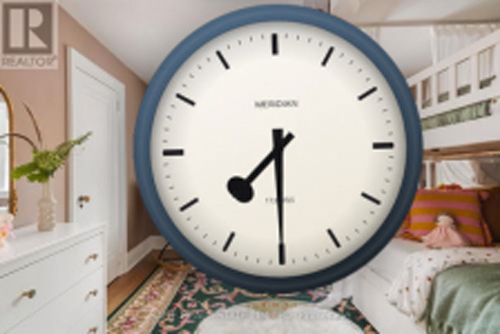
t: 7:30
